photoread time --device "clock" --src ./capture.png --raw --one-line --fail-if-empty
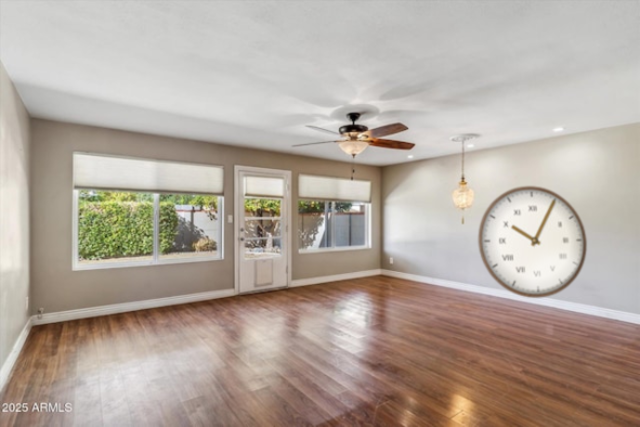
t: 10:05
